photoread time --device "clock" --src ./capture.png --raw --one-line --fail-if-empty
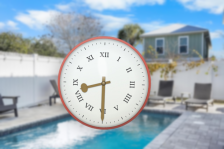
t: 8:30
